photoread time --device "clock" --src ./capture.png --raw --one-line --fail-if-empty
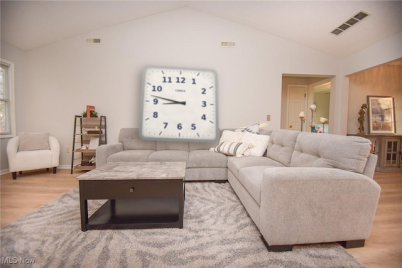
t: 8:47
